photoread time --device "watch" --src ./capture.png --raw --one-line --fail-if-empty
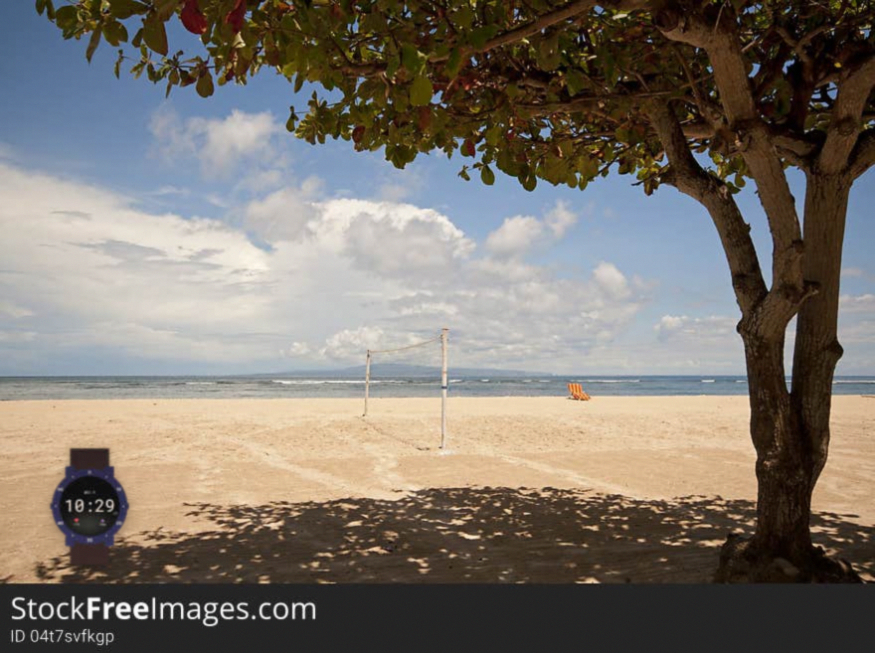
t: 10:29
